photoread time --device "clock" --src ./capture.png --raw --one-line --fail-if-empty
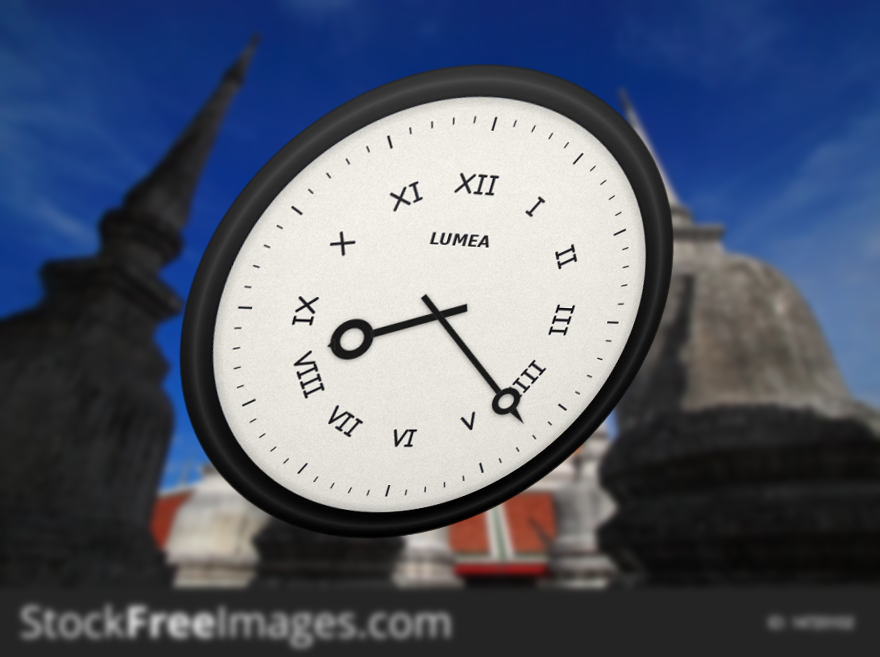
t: 8:22
